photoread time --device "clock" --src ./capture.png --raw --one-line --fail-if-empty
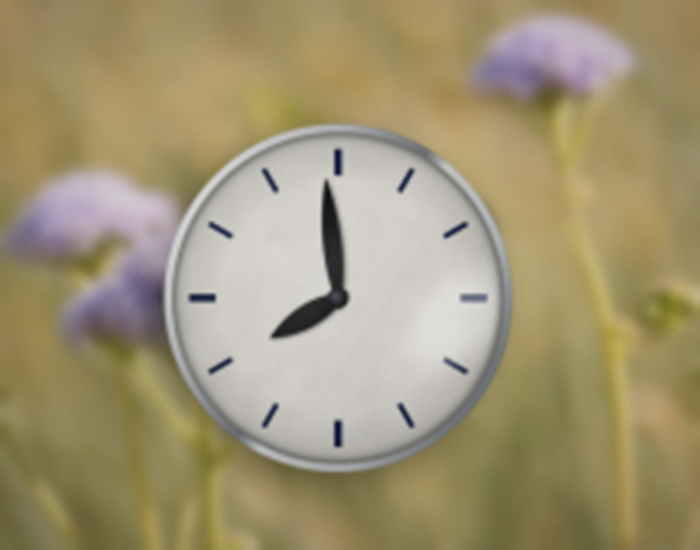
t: 7:59
